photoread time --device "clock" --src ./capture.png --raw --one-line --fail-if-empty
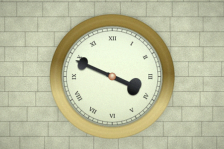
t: 3:49
